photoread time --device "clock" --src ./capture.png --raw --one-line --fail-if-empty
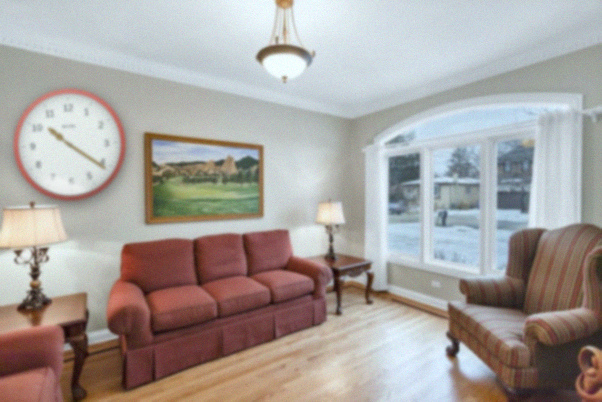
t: 10:21
